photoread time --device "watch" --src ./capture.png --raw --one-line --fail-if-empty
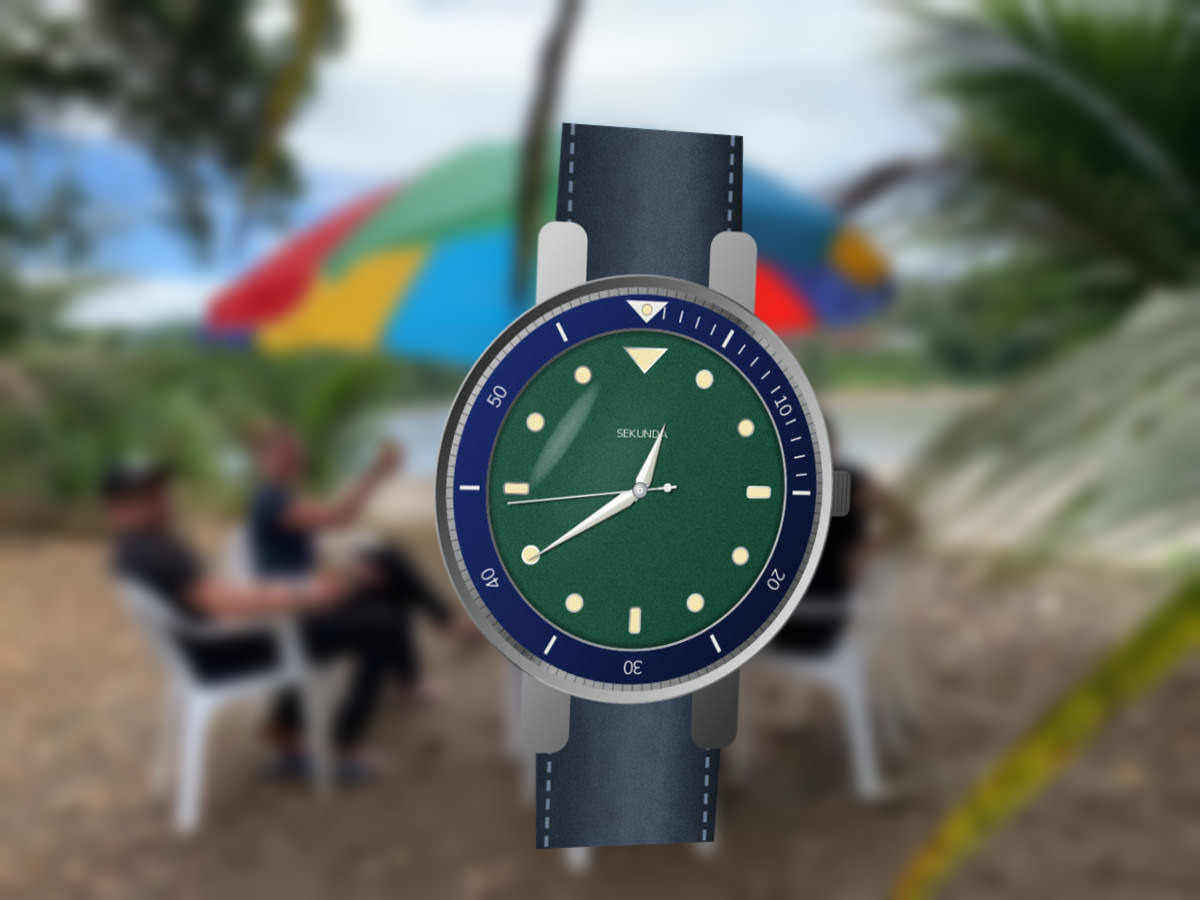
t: 12:39:44
